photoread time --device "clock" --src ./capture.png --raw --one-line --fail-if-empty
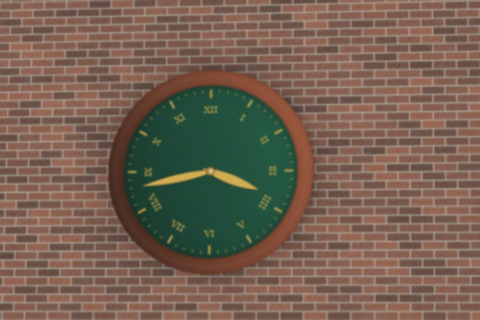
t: 3:43
